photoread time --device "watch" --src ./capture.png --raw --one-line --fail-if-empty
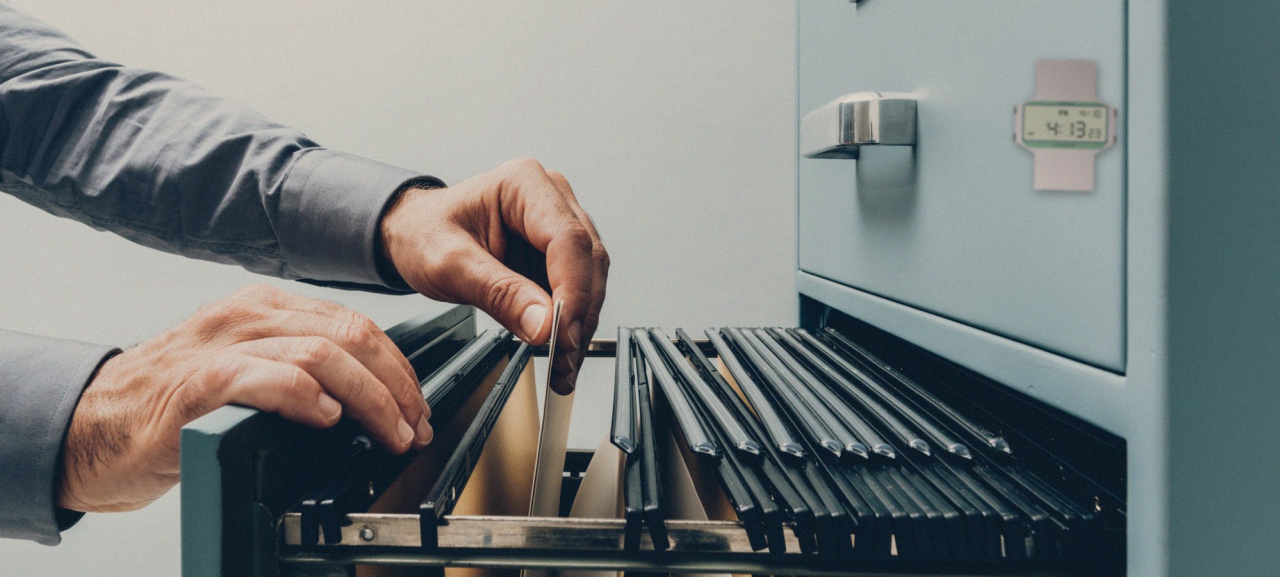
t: 4:13
